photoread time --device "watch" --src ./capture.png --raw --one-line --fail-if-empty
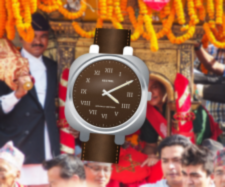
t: 4:10
